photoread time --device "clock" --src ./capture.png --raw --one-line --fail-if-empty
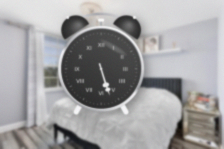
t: 5:27
